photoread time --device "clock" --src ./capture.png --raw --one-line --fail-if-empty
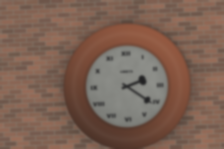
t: 2:21
